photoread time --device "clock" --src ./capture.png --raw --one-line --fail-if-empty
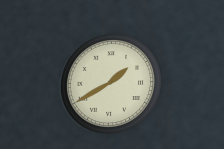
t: 1:40
